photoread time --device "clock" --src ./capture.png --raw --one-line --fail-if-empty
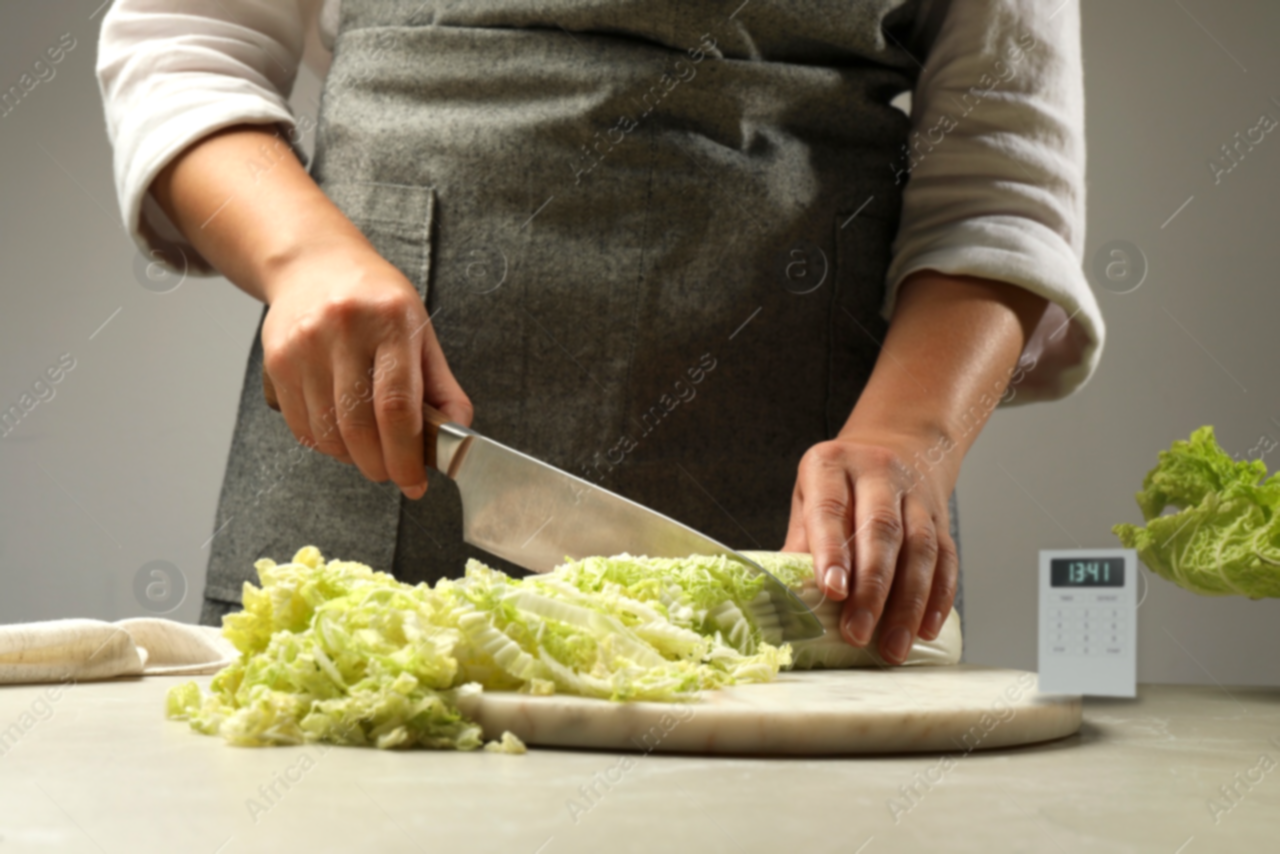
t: 13:41
